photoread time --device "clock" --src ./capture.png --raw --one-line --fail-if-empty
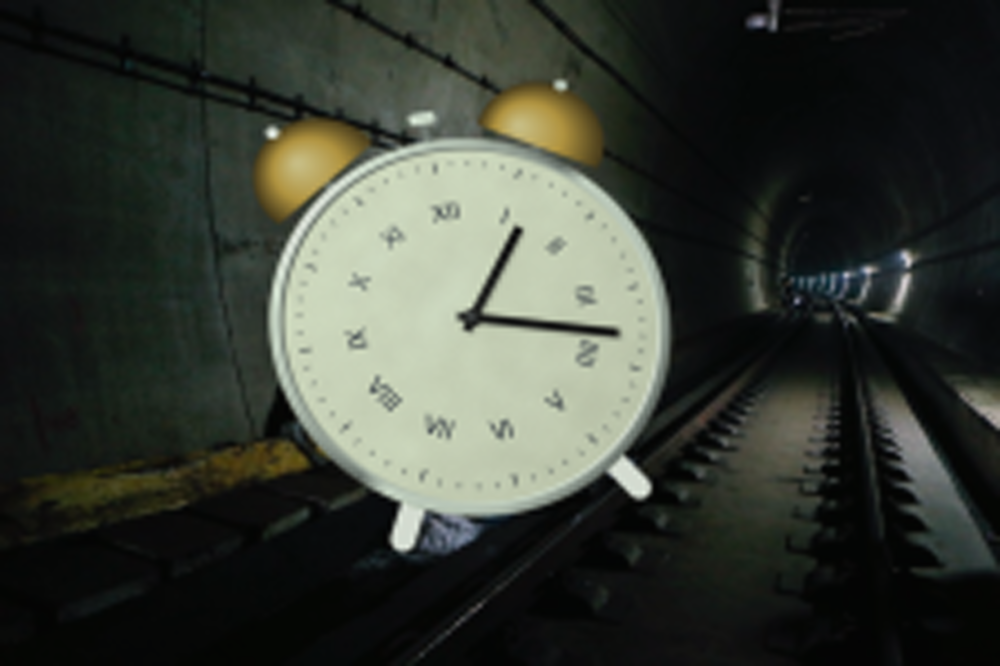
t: 1:18
